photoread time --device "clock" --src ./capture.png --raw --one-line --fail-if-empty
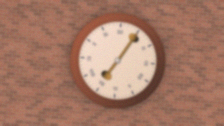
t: 7:05
